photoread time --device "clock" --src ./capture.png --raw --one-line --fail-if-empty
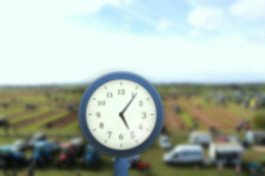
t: 5:06
